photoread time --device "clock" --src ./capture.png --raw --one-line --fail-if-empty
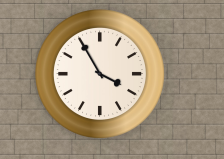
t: 3:55
